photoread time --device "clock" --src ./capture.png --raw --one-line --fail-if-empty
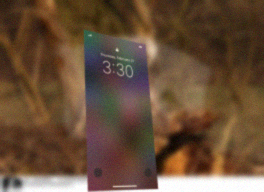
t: 3:30
